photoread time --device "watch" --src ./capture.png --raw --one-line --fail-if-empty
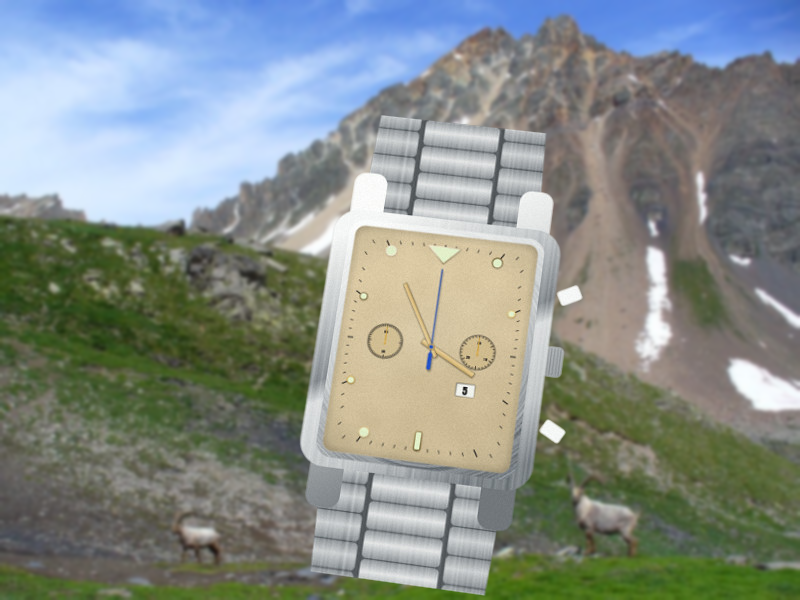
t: 3:55
